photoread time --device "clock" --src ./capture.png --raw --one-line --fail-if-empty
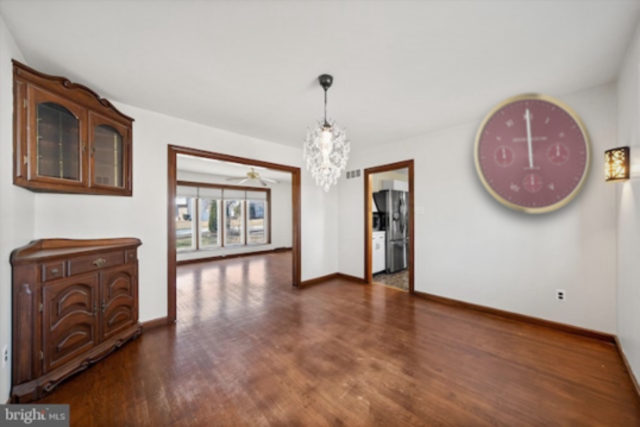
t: 12:00
